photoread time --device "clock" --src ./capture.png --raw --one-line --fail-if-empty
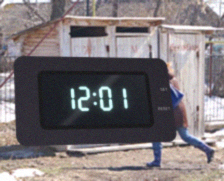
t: 12:01
